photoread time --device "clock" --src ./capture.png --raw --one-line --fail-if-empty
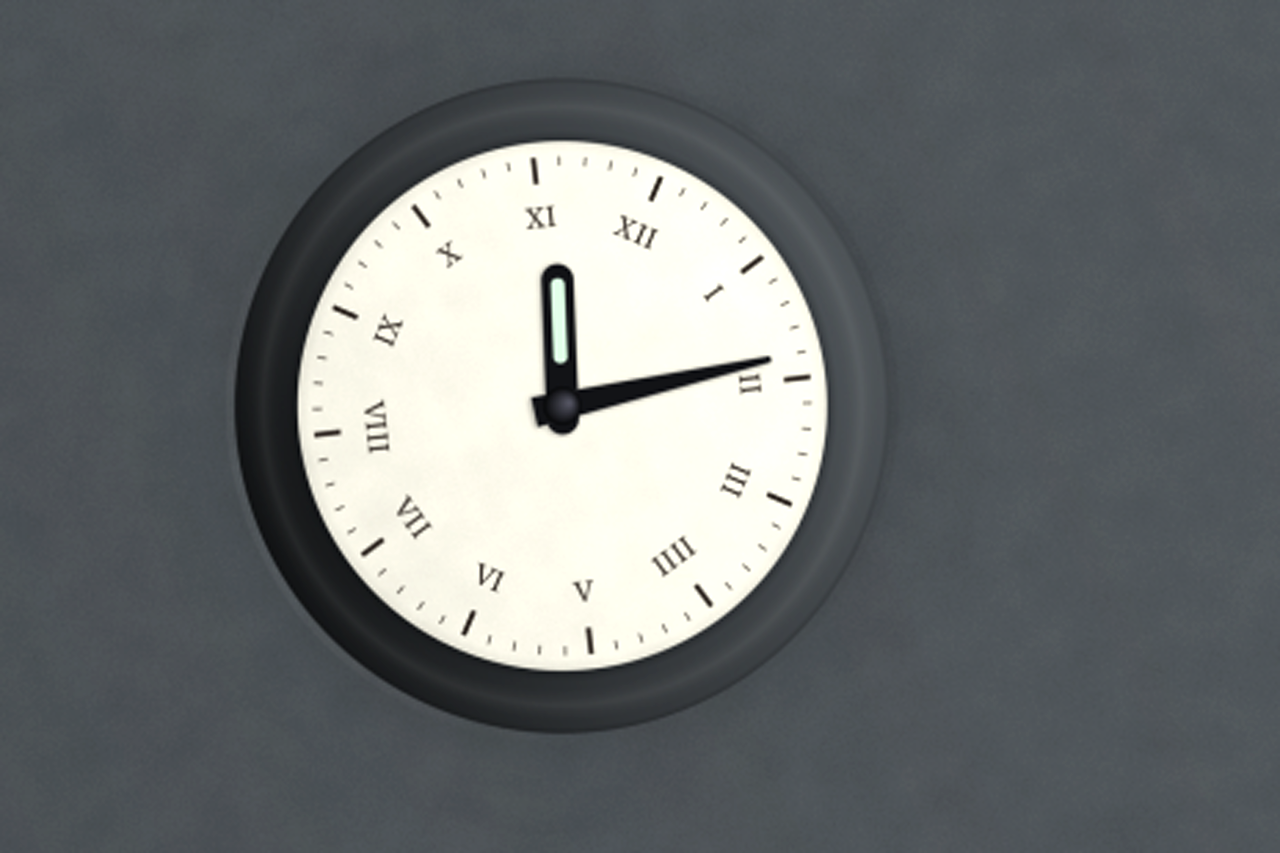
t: 11:09
